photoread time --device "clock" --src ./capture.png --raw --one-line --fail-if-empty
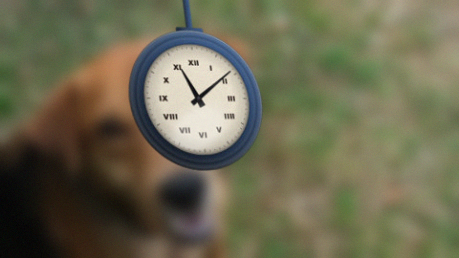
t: 11:09
